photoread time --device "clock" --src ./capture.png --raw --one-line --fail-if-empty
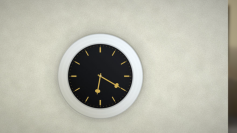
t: 6:20
